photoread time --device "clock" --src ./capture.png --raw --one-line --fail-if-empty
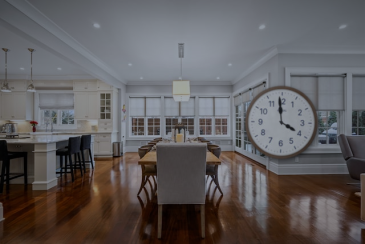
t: 3:59
